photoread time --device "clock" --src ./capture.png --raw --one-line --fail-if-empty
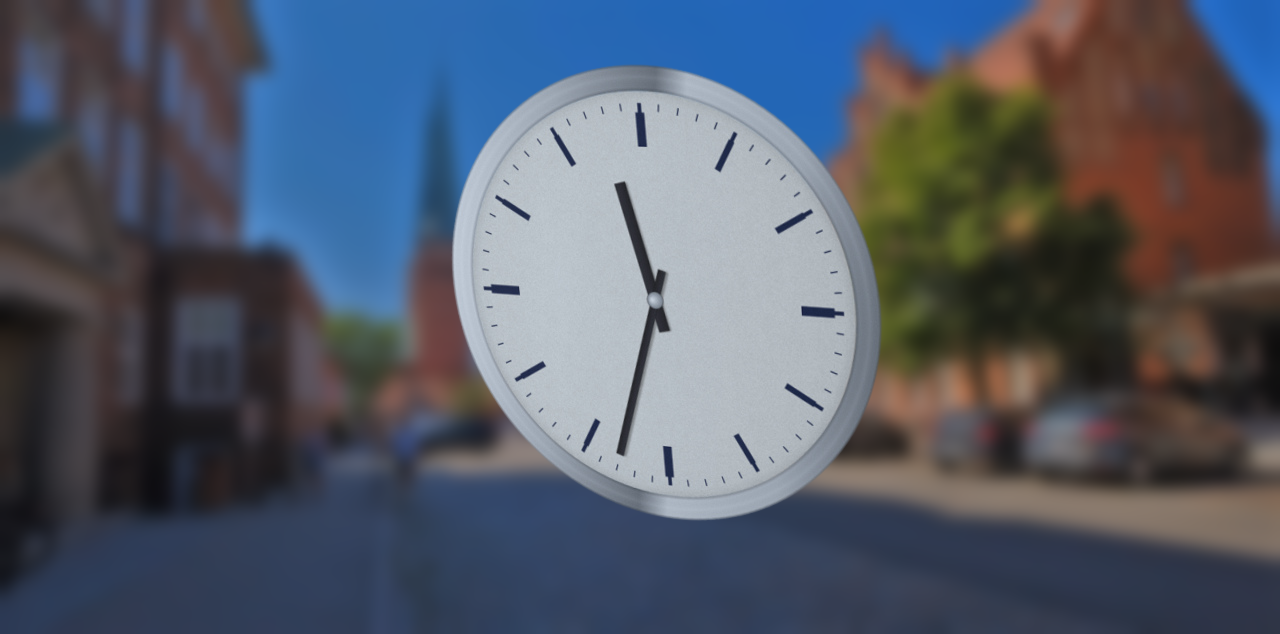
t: 11:33
